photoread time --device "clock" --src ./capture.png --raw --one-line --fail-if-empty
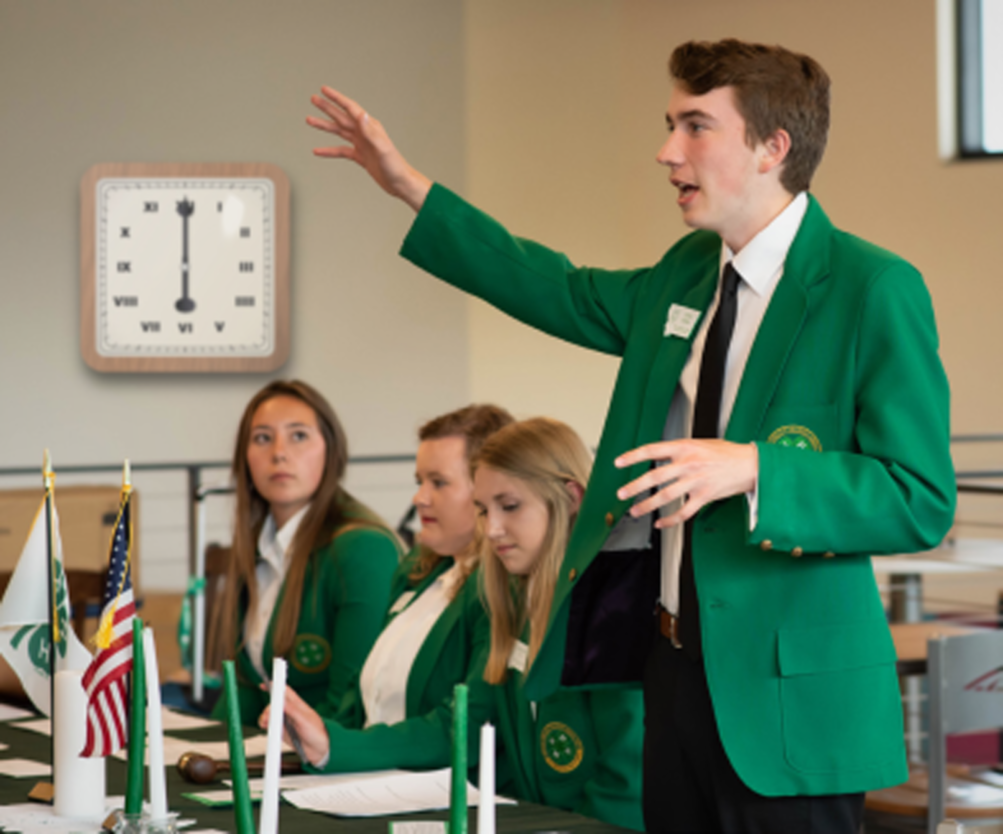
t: 6:00
